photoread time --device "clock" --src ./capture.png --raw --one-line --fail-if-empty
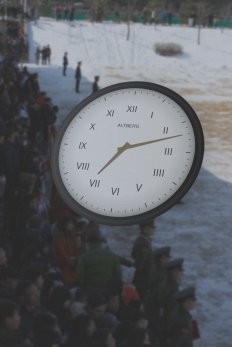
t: 7:12
